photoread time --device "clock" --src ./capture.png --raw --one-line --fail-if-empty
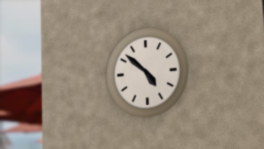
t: 4:52
